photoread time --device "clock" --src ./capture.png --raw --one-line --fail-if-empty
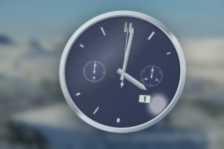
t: 4:01
